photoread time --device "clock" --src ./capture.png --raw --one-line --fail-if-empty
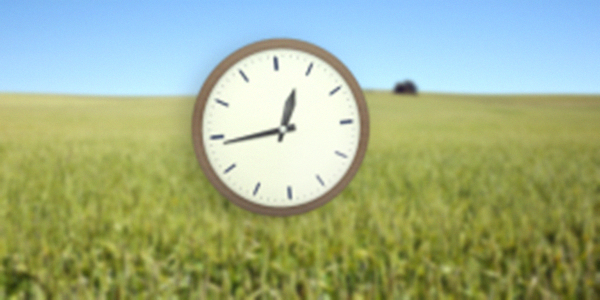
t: 12:44
